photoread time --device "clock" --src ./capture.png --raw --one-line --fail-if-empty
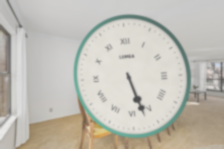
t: 5:27
